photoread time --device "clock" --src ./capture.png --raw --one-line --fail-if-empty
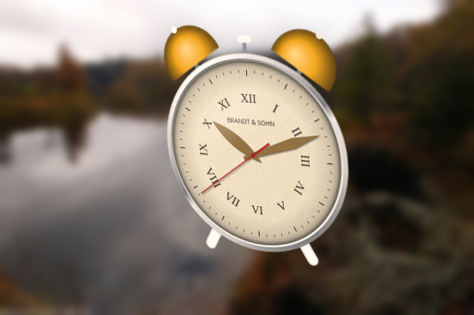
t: 10:11:39
